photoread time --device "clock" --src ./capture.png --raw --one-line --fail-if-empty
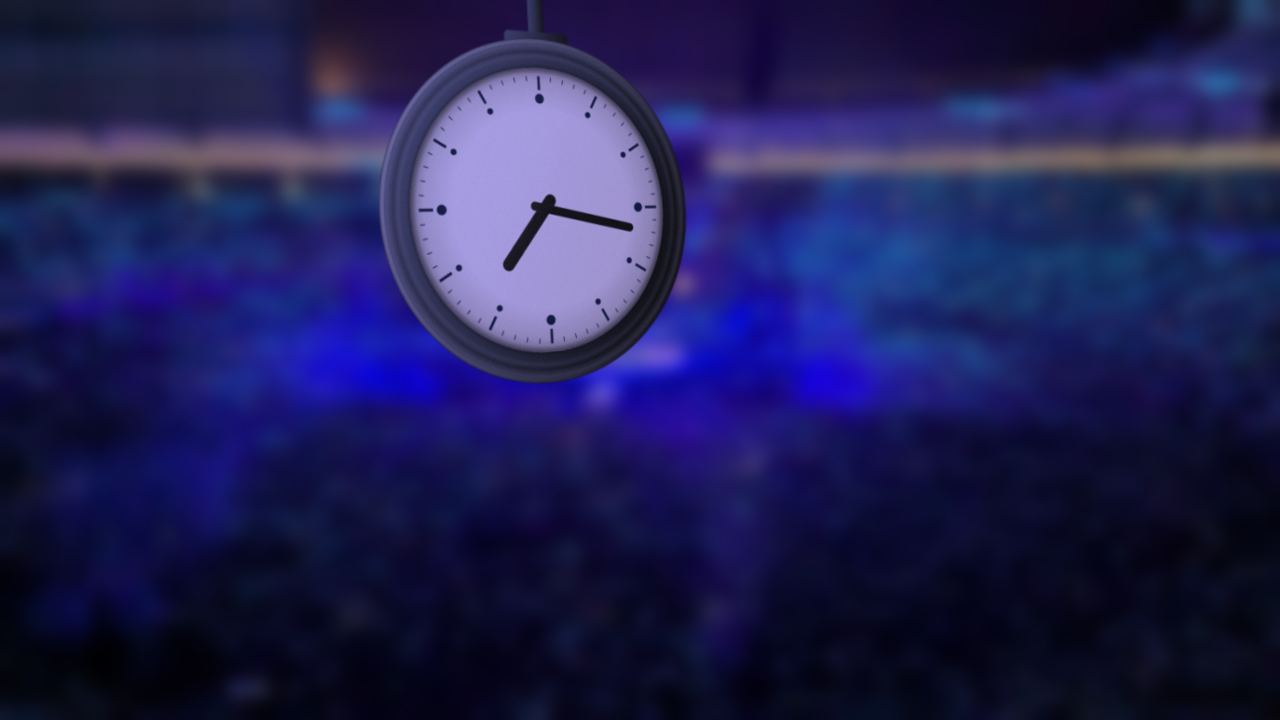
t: 7:17
